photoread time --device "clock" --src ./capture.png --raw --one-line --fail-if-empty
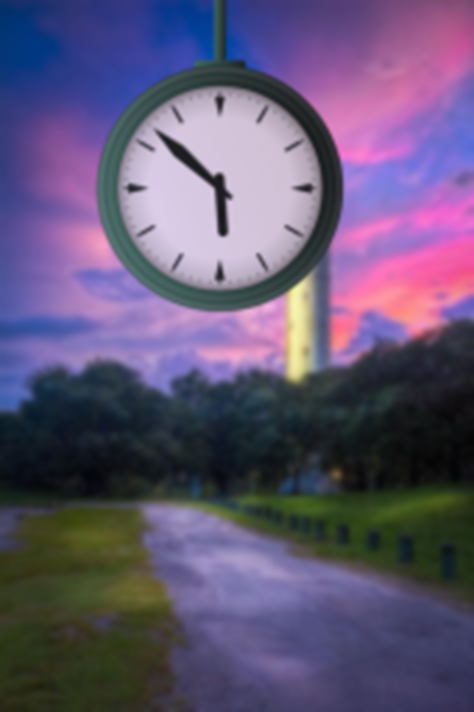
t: 5:52
